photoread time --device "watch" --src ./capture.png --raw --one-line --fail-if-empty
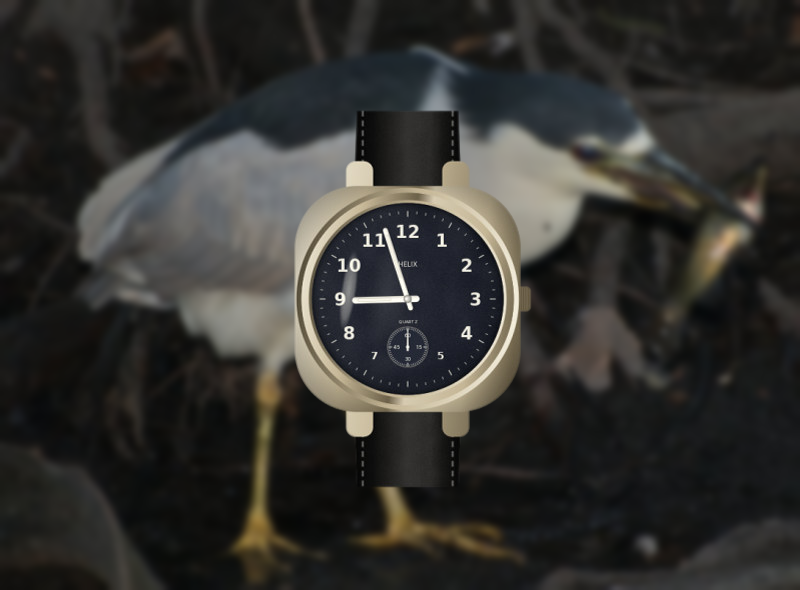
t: 8:57
